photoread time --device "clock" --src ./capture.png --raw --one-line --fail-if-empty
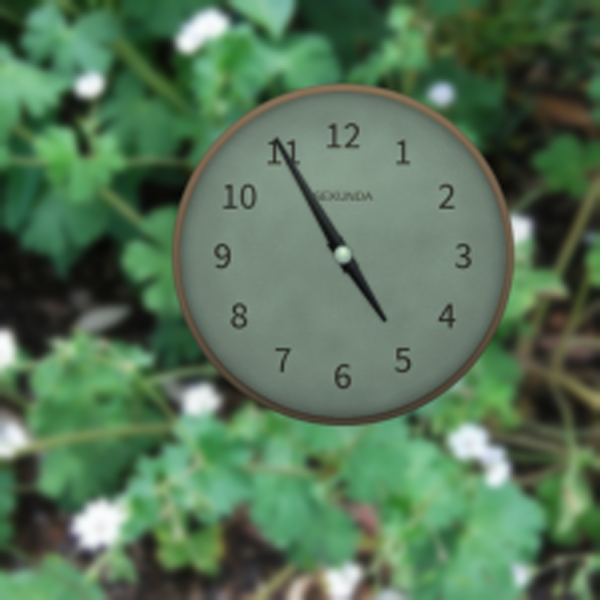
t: 4:55
